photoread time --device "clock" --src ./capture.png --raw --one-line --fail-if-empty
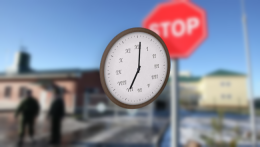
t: 7:01
